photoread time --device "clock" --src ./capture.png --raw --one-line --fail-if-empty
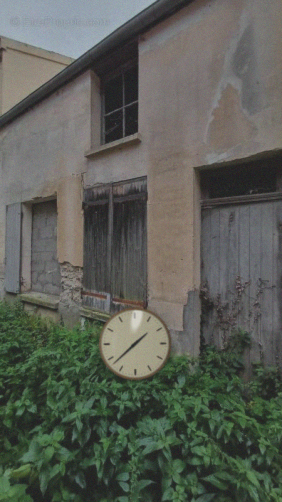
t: 1:38
